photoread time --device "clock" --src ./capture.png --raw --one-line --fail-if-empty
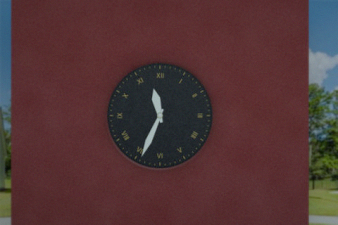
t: 11:34
